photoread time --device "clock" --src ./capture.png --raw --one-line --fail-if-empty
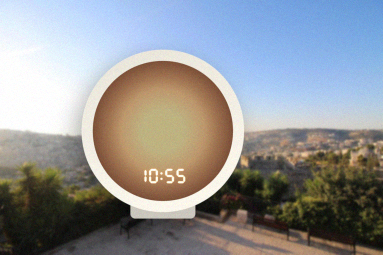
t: 10:55
